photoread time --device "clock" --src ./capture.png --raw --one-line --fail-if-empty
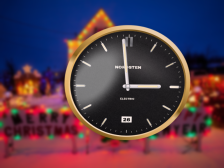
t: 2:59
